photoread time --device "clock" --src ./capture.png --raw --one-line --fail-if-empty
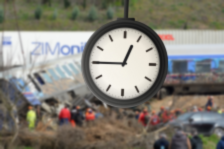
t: 12:45
